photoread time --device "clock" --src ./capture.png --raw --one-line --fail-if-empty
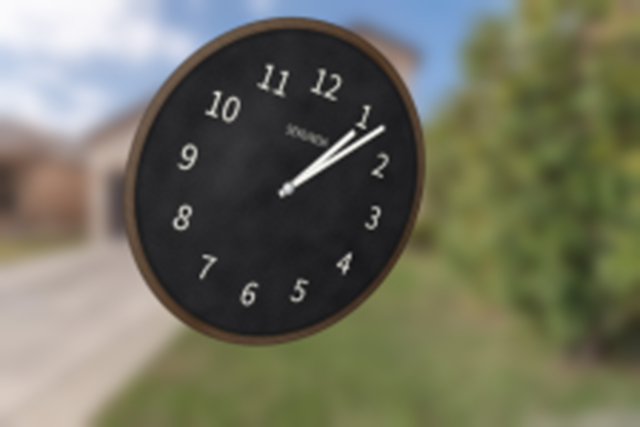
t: 1:07
